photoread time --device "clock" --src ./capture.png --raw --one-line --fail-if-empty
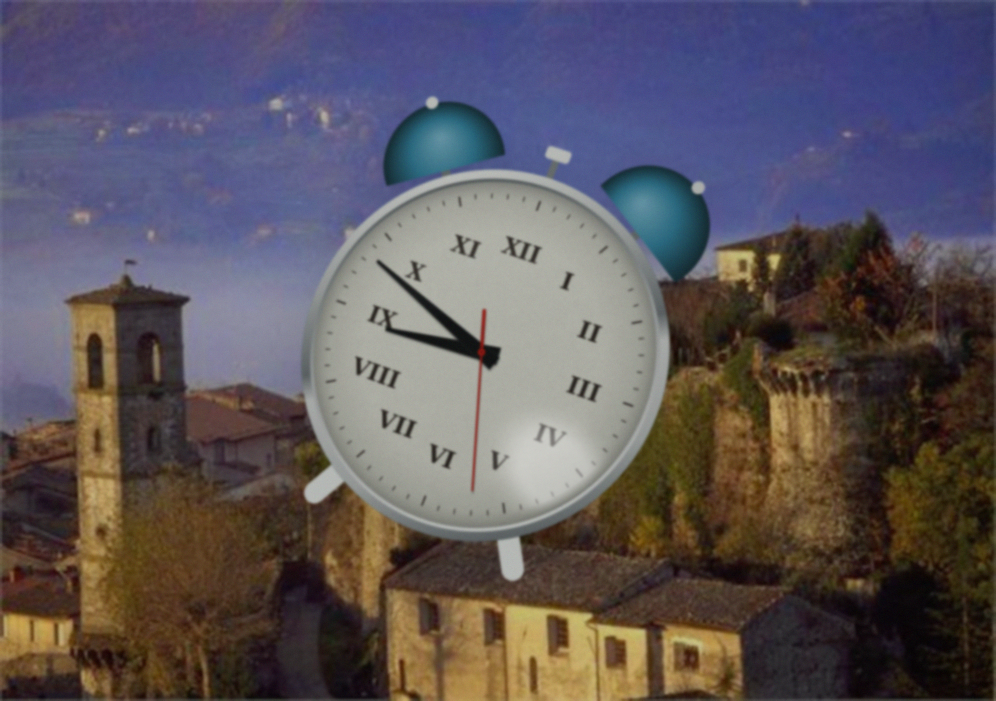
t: 8:48:27
